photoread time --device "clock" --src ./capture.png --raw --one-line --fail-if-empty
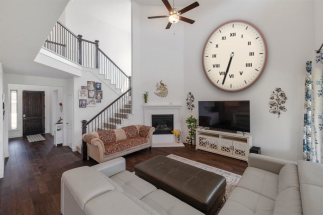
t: 6:33
